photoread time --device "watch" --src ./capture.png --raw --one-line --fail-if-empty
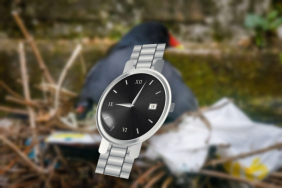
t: 9:03
